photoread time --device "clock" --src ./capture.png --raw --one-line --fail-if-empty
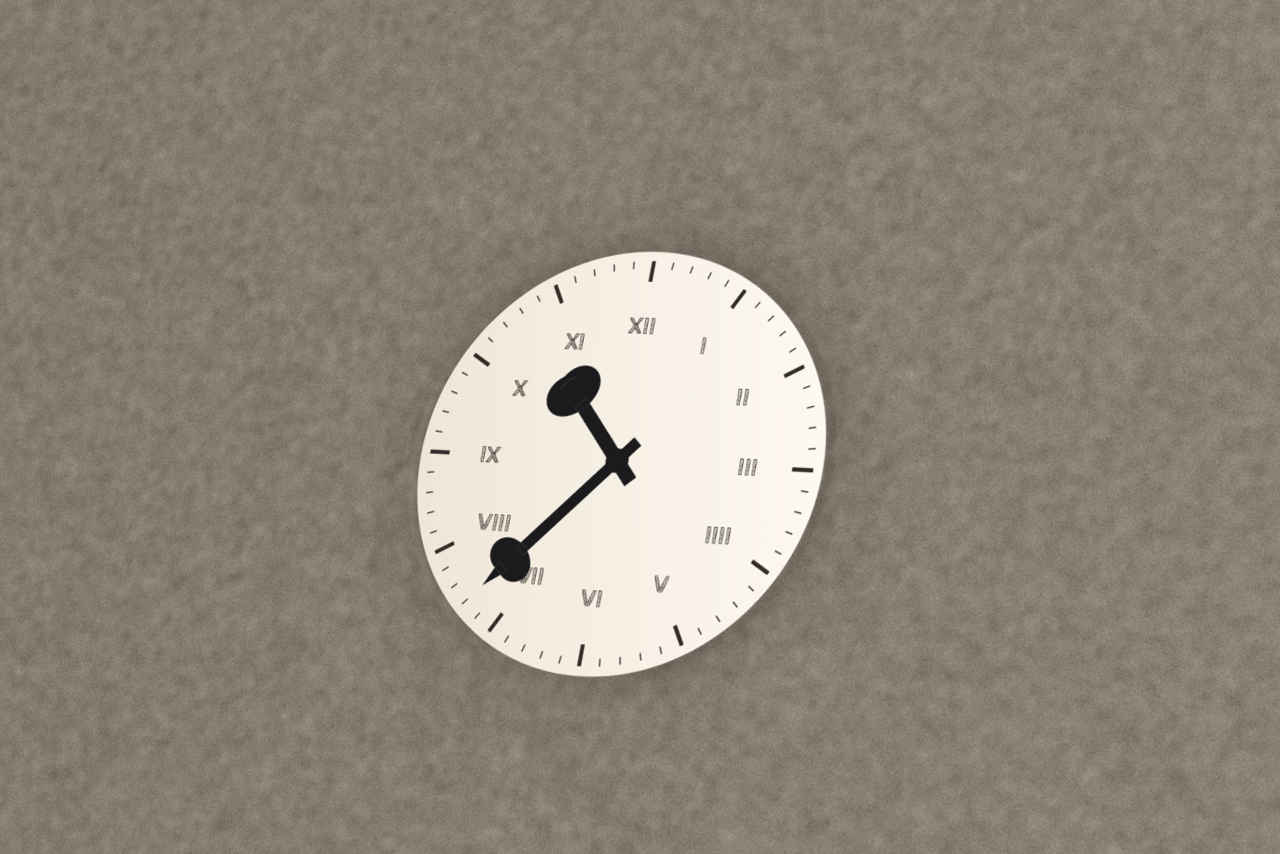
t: 10:37
